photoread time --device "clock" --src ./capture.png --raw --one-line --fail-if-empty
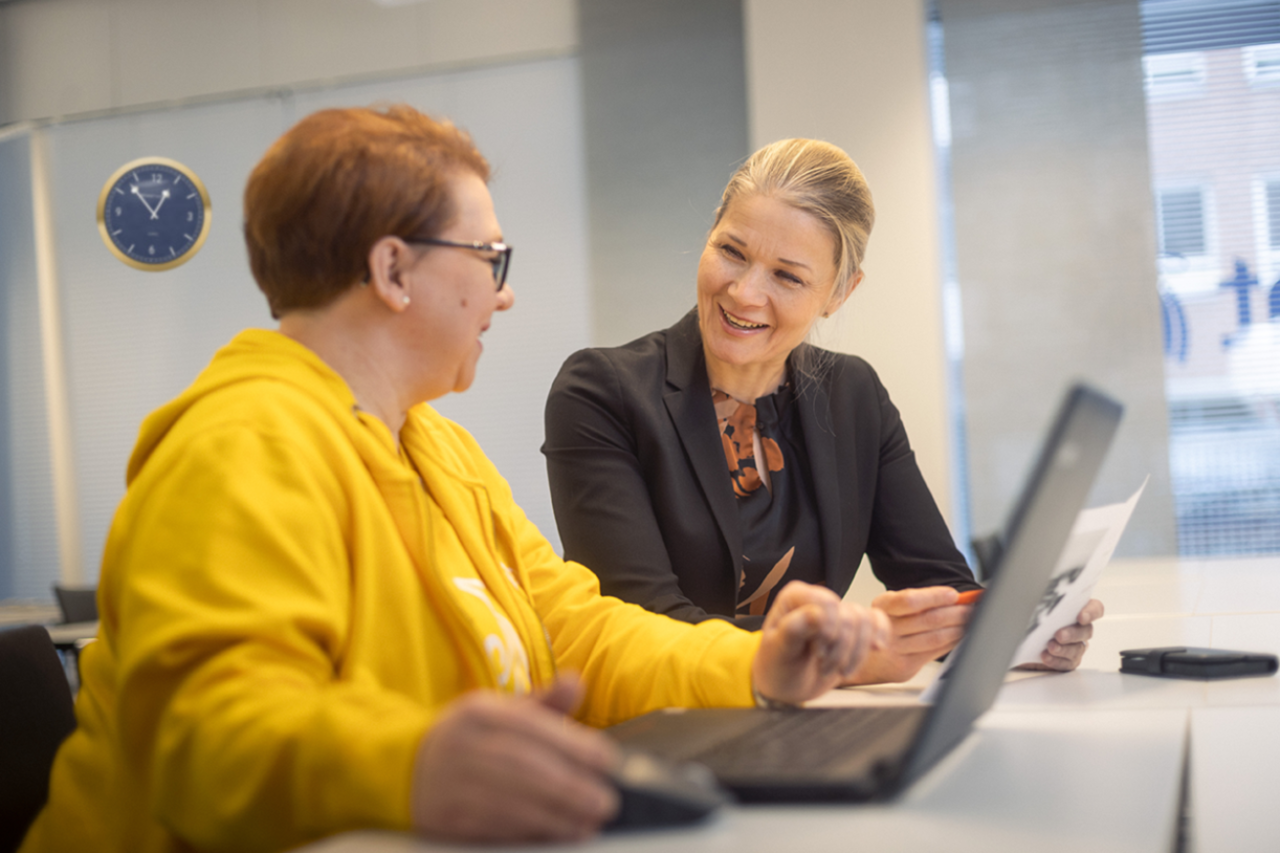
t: 12:53
